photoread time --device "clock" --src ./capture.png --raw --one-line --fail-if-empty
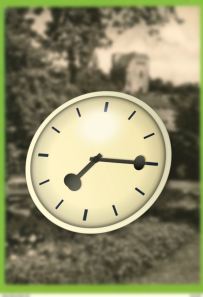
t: 7:15
